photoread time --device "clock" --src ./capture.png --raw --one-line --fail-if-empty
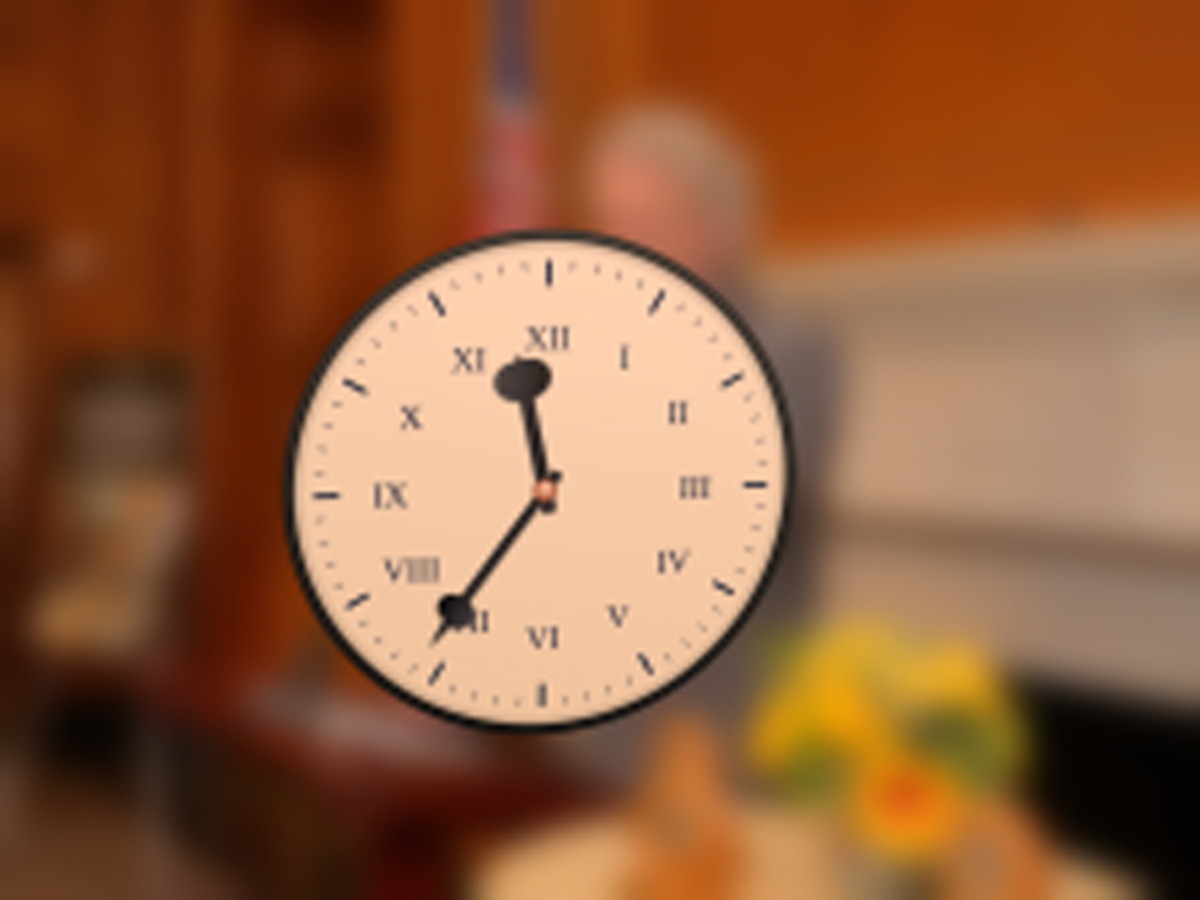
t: 11:36
